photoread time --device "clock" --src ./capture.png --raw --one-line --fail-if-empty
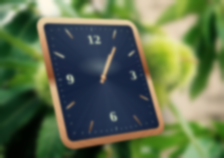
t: 1:06
